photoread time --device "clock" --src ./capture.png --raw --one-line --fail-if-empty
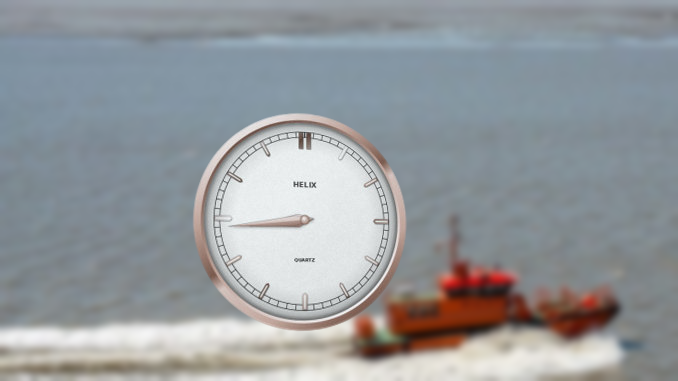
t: 8:44
